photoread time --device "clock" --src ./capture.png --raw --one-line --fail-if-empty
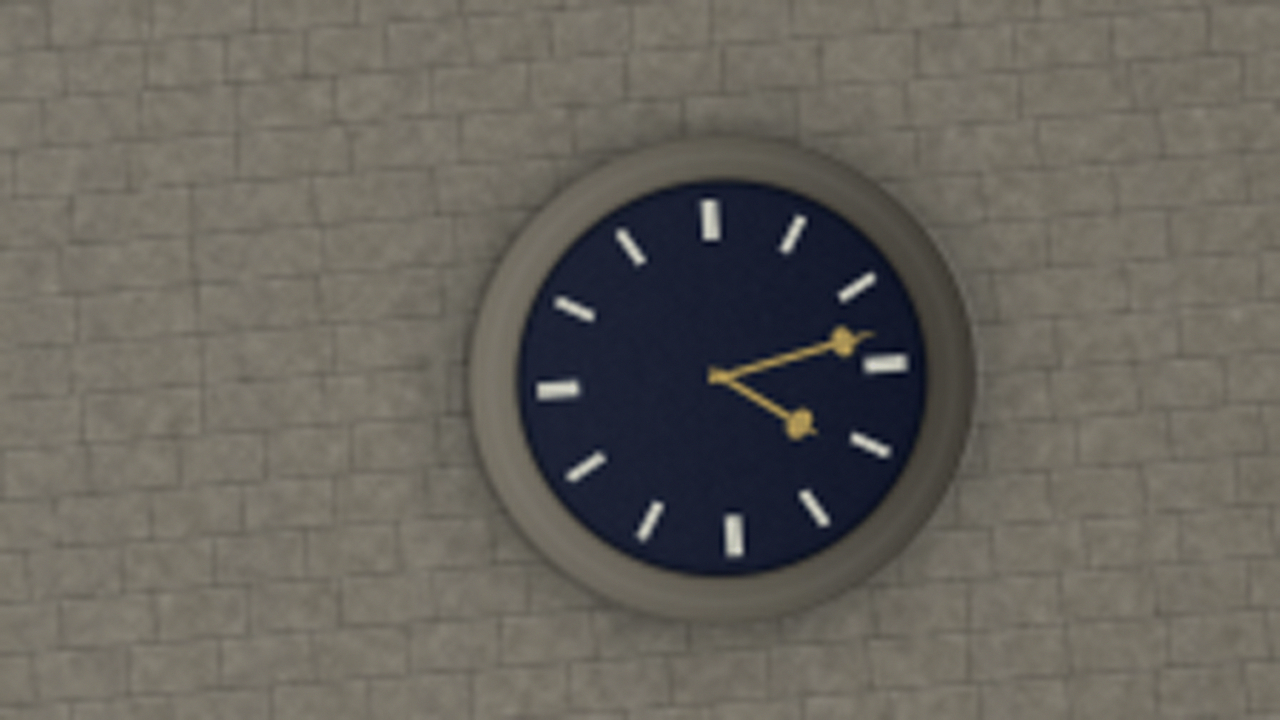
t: 4:13
